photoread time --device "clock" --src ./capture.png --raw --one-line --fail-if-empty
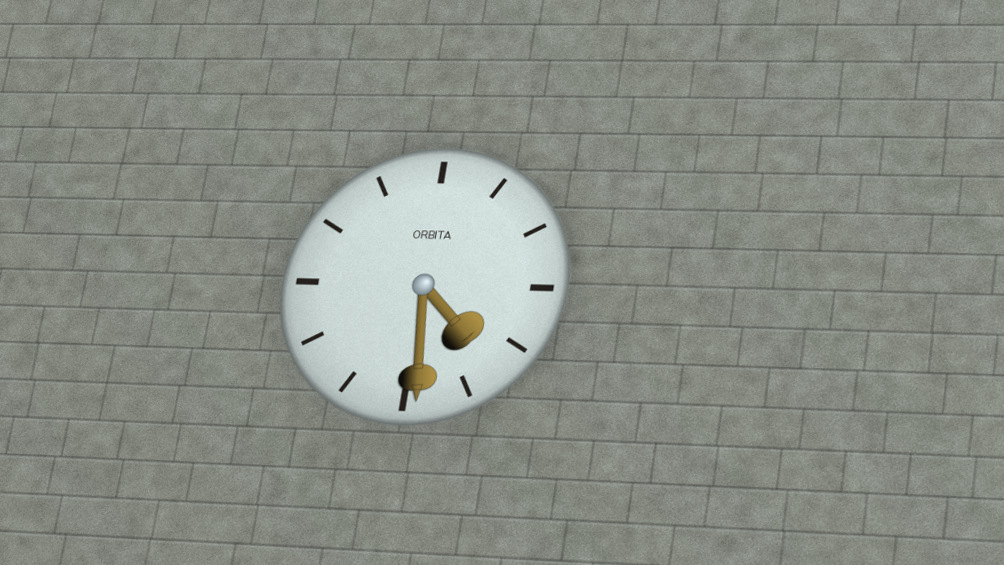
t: 4:29
